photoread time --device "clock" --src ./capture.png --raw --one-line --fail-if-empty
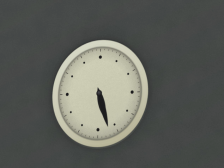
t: 5:27
